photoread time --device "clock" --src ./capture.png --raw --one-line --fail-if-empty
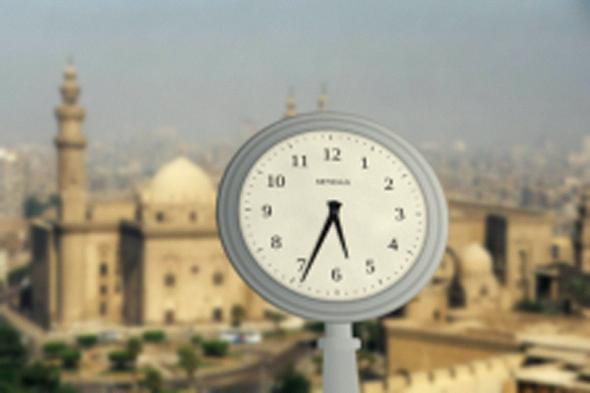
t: 5:34
